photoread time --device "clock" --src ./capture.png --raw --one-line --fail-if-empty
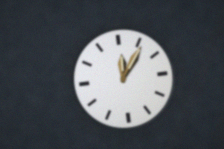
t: 12:06
